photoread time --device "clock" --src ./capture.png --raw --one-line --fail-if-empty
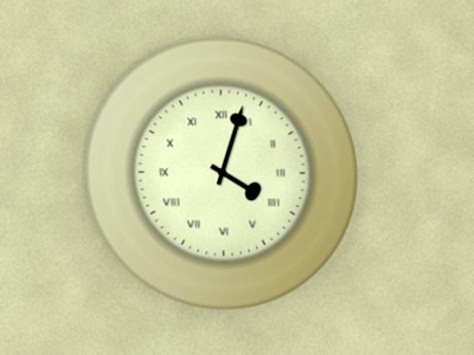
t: 4:03
